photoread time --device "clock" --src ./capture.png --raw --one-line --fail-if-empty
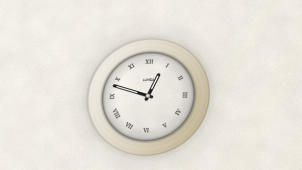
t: 12:48
